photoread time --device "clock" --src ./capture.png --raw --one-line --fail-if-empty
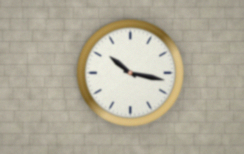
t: 10:17
